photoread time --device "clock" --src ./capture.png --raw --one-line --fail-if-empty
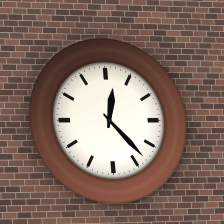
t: 12:23
